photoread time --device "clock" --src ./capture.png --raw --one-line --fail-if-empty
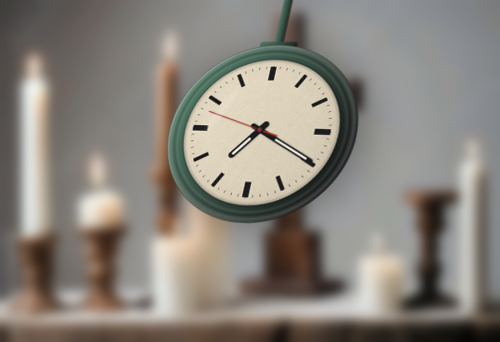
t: 7:19:48
